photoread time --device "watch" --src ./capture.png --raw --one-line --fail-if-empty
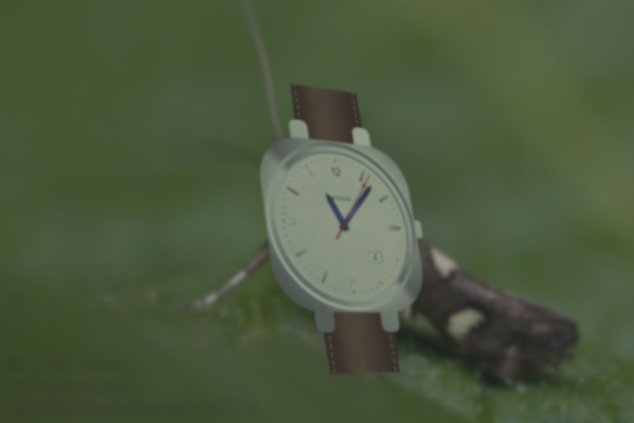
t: 11:07:06
